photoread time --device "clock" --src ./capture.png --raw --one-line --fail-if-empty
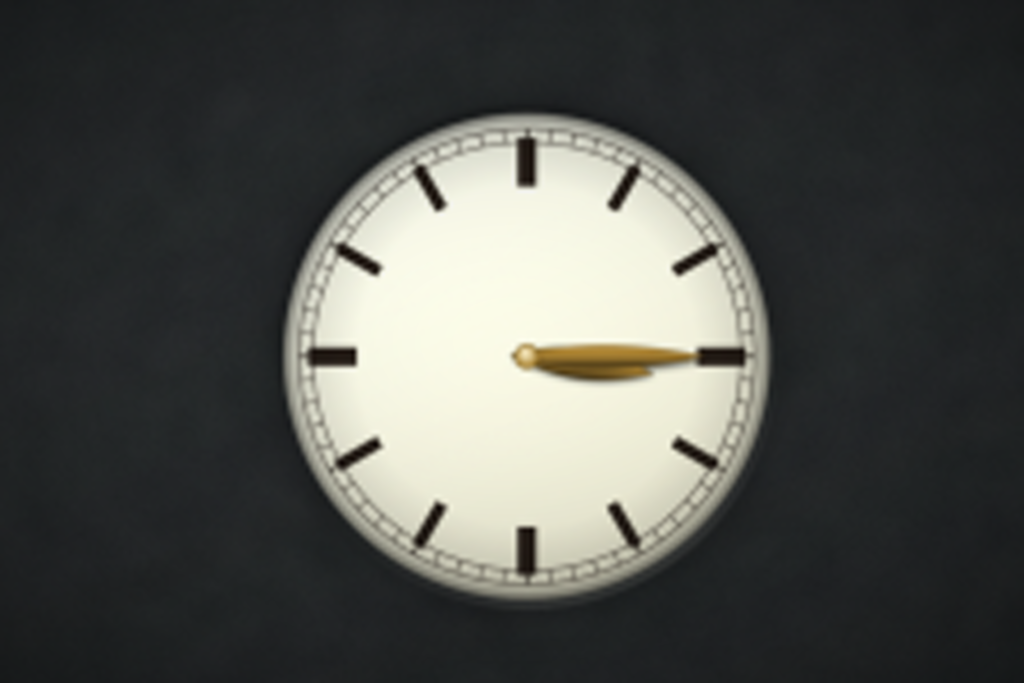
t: 3:15
